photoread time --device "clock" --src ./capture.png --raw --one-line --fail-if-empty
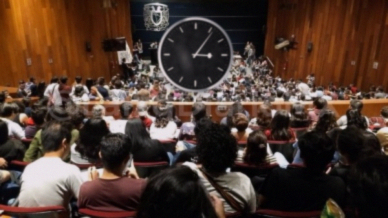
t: 3:06
